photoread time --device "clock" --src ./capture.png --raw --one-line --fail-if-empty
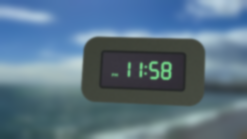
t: 11:58
